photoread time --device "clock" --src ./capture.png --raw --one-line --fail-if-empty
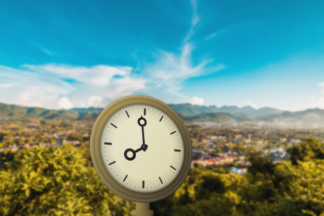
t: 7:59
